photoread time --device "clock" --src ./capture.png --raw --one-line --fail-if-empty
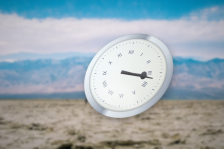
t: 3:17
